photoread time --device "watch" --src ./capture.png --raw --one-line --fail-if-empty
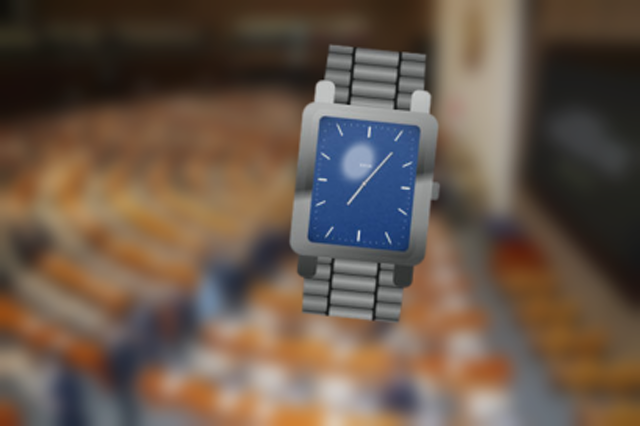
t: 7:06
